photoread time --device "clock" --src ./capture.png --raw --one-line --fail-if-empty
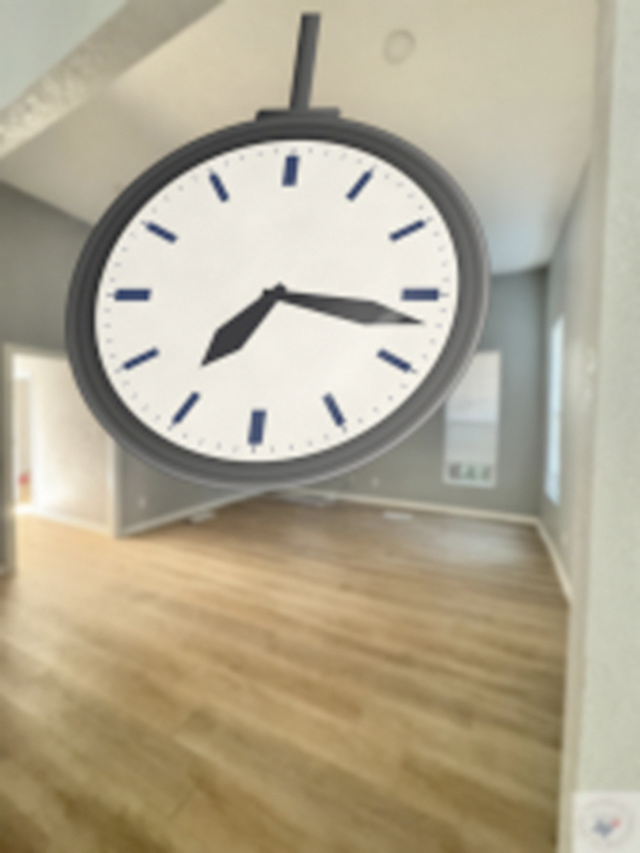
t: 7:17
